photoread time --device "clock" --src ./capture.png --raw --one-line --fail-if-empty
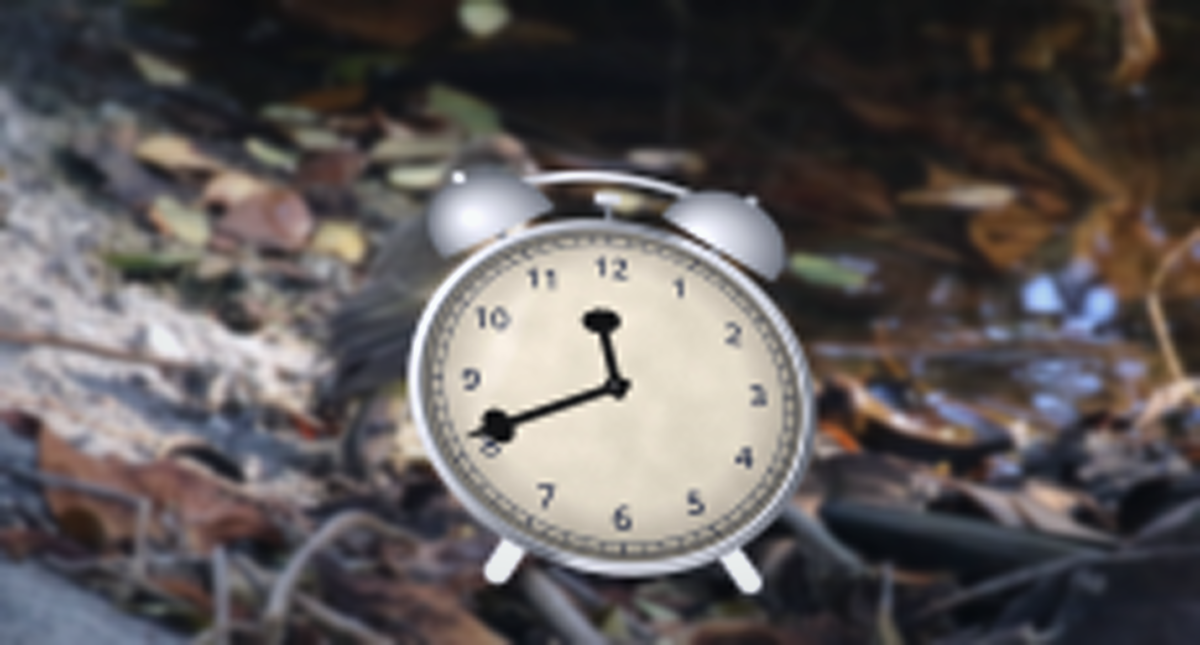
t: 11:41
